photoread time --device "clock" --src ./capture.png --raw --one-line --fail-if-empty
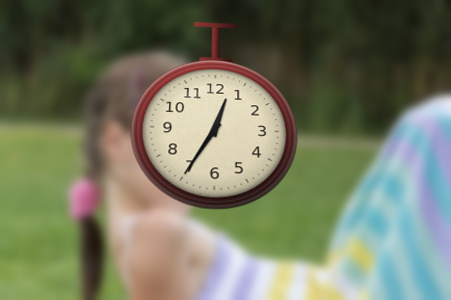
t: 12:35
